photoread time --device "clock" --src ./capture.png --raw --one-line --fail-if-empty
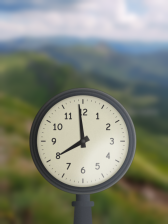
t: 7:59
